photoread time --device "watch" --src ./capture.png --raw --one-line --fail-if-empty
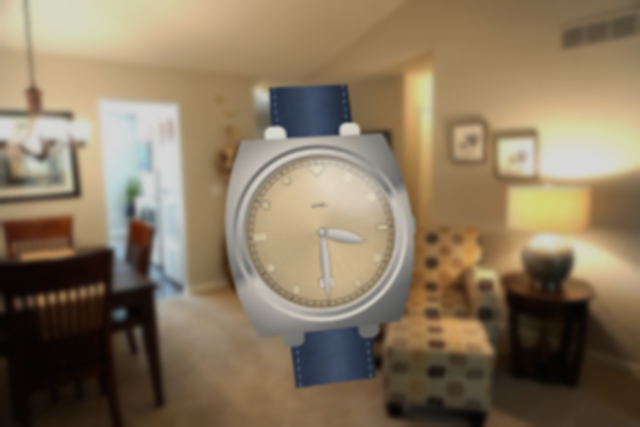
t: 3:30
